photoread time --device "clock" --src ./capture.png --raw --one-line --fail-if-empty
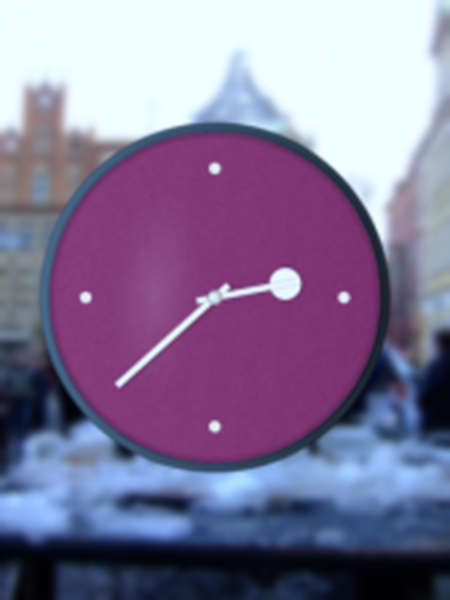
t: 2:38
